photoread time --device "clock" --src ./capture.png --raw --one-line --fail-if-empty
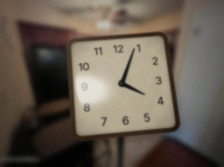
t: 4:04
